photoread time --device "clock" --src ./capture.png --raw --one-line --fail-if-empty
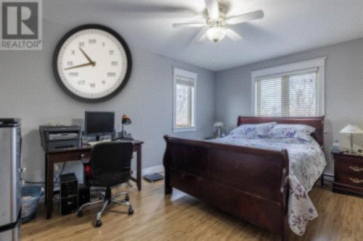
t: 10:43
